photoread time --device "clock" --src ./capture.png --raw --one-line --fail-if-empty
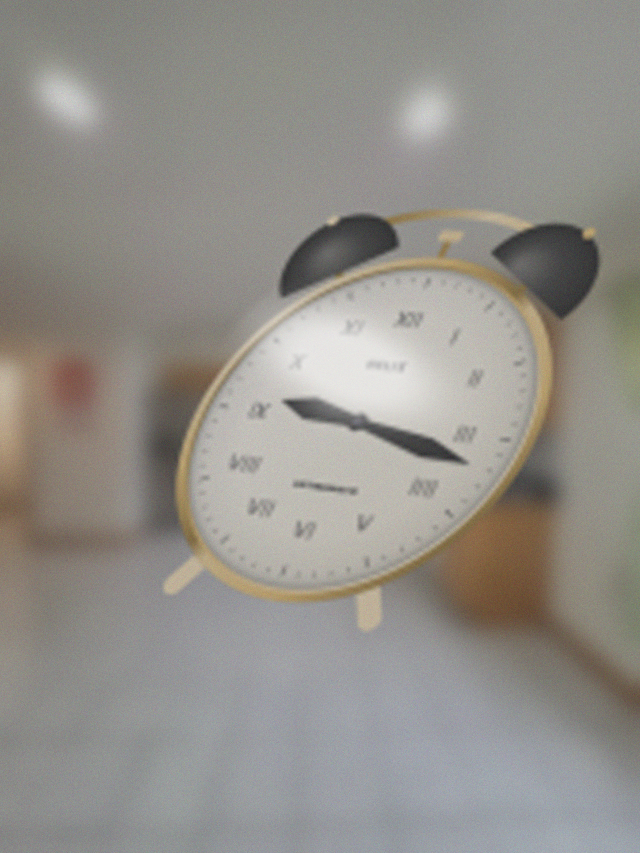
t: 9:17
